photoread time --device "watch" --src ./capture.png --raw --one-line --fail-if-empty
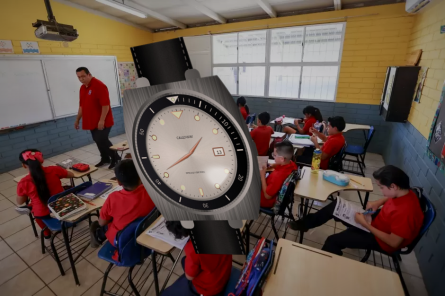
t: 1:41
